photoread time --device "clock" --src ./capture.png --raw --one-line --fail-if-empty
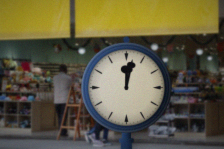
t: 12:02
